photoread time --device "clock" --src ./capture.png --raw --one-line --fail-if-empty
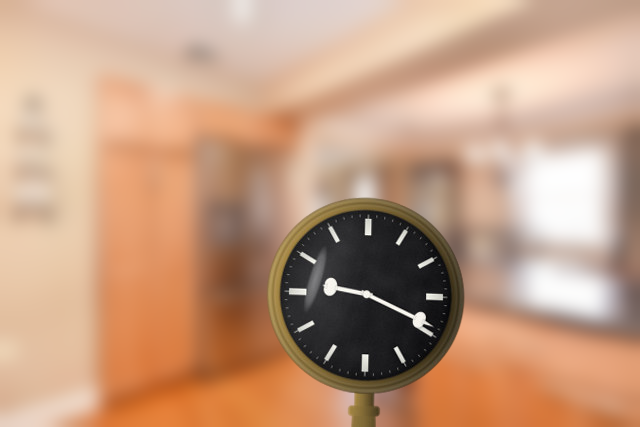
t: 9:19
